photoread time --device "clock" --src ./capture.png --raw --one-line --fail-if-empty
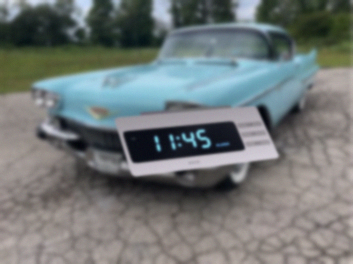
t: 11:45
